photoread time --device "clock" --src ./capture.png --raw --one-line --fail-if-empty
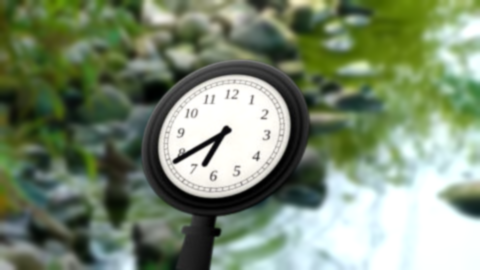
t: 6:39
